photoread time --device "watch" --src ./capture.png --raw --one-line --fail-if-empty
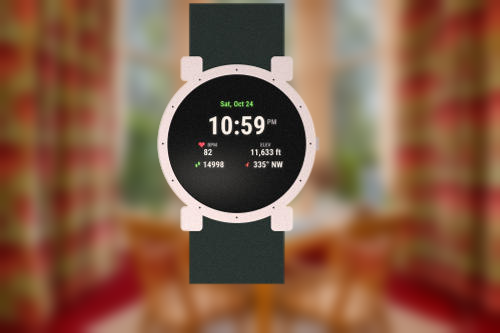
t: 10:59
